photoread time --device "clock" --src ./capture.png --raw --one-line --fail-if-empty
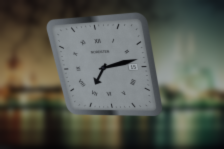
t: 7:13
